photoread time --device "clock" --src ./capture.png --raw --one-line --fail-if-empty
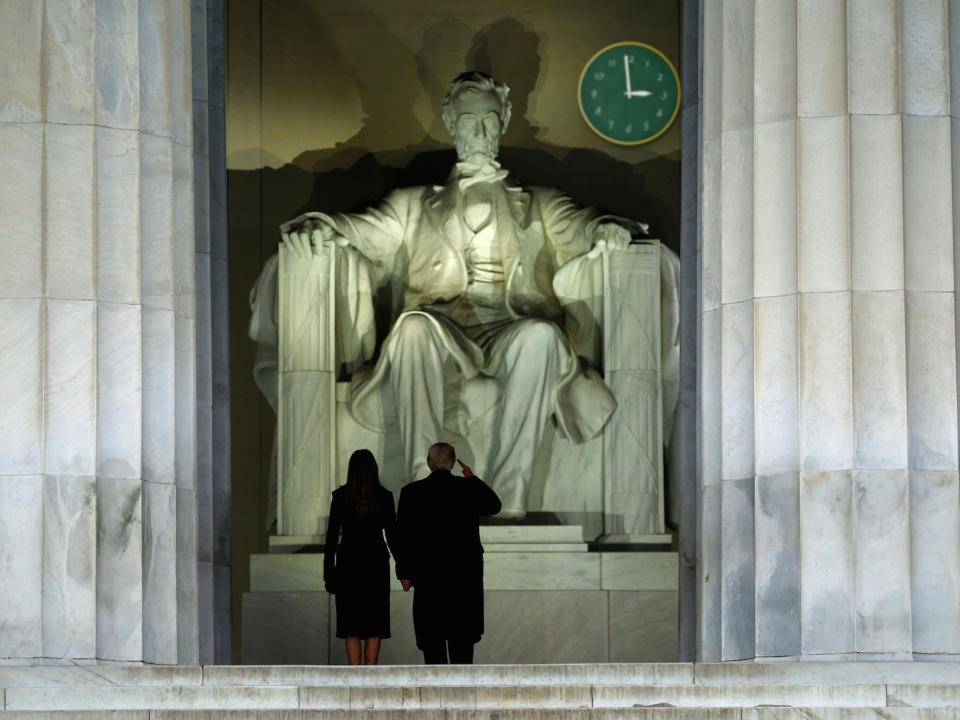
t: 2:59
